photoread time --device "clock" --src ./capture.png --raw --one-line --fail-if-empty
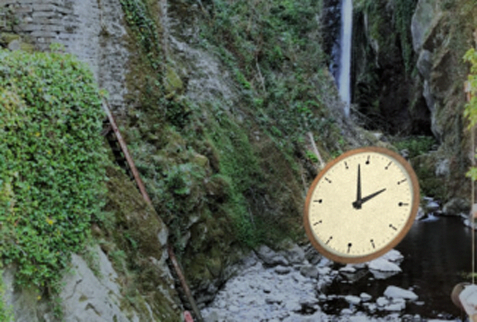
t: 1:58
